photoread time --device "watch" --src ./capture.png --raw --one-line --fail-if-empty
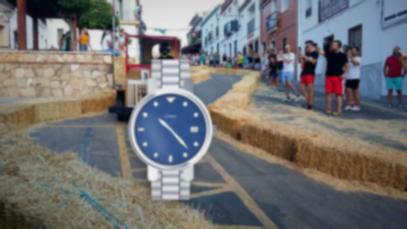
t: 10:23
